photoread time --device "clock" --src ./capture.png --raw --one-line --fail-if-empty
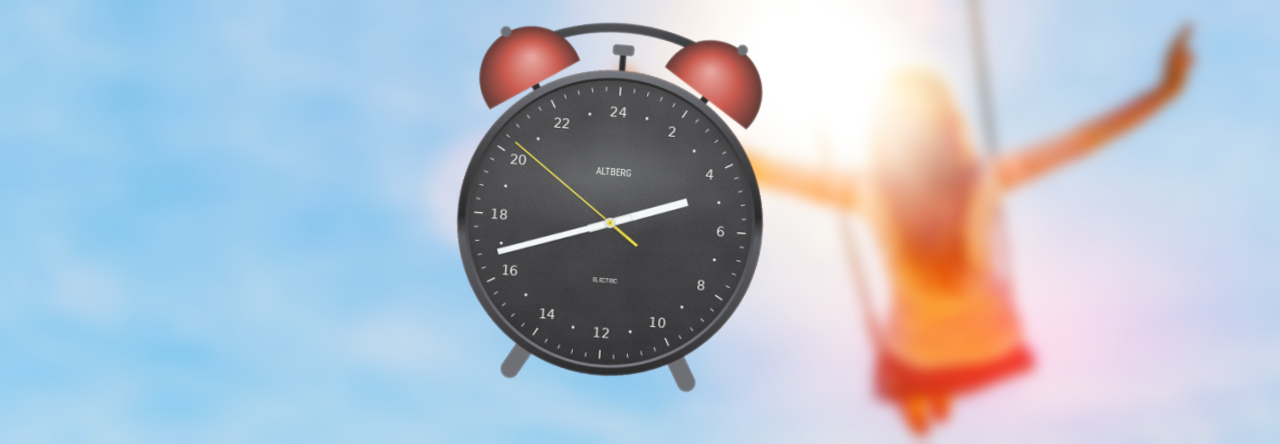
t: 4:41:51
